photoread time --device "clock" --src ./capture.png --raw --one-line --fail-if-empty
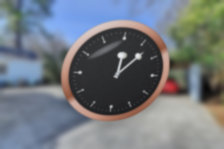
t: 12:07
